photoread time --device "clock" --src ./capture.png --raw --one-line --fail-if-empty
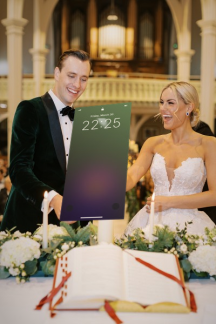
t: 22:25
